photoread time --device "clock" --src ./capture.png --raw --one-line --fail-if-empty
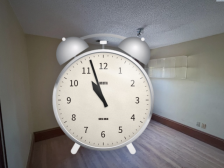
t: 10:57
